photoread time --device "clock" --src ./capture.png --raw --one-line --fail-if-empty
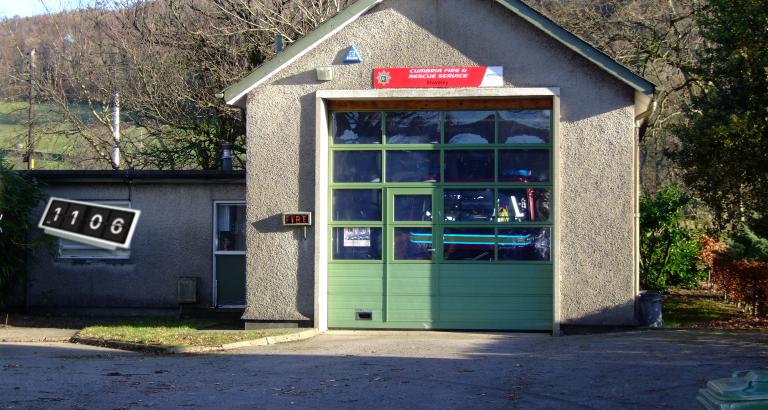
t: 11:06
